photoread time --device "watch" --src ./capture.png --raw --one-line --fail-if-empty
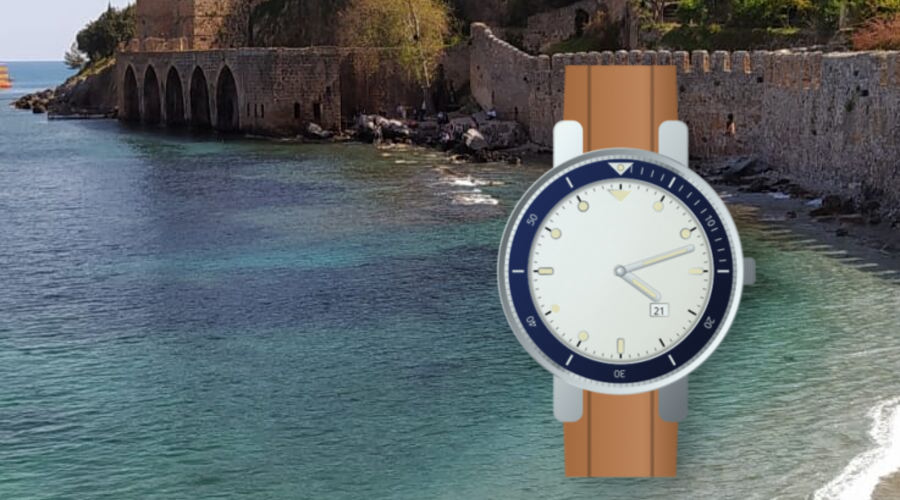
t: 4:12
